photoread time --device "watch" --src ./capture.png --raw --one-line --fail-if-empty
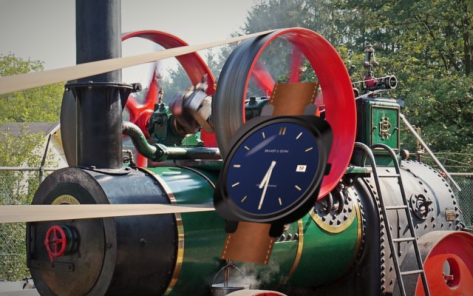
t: 6:30
